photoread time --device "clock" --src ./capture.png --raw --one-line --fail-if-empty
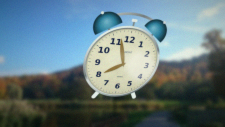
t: 7:57
